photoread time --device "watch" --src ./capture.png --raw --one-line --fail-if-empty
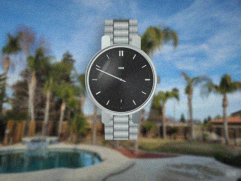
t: 9:49
